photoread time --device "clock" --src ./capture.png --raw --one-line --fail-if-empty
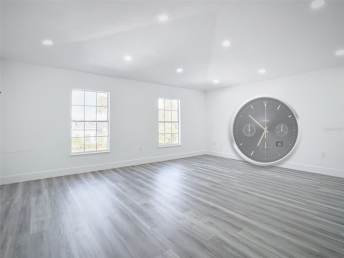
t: 6:52
